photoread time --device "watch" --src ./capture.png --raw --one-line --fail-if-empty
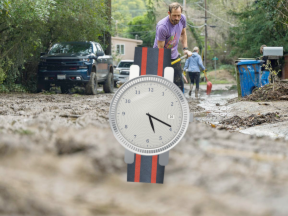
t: 5:19
